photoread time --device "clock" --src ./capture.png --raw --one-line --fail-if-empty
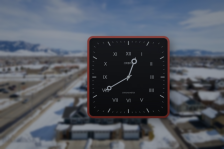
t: 12:40
